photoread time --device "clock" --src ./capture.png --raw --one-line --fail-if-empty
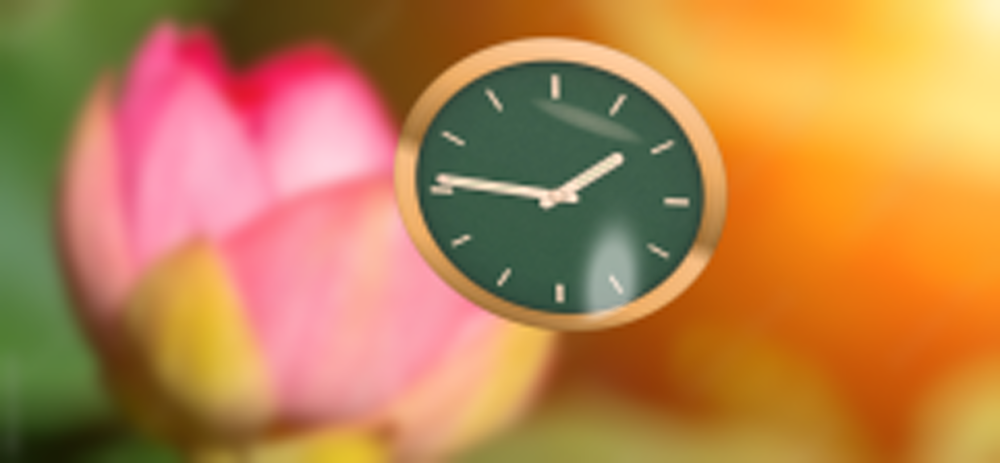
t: 1:46
